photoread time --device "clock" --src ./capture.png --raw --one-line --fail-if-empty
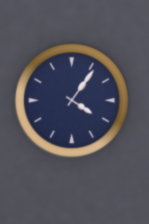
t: 4:06
